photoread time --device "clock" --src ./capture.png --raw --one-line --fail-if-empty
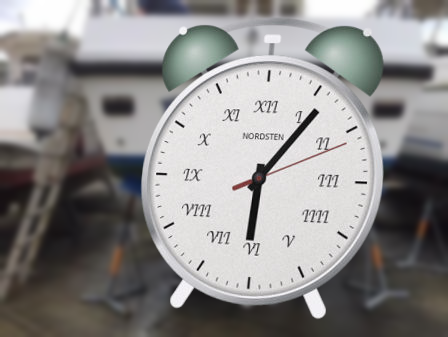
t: 6:06:11
